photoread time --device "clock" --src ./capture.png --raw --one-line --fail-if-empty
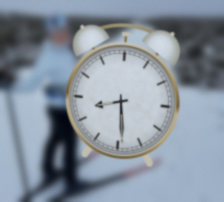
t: 8:29
